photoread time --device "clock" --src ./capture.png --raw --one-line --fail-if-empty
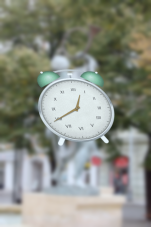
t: 12:40
